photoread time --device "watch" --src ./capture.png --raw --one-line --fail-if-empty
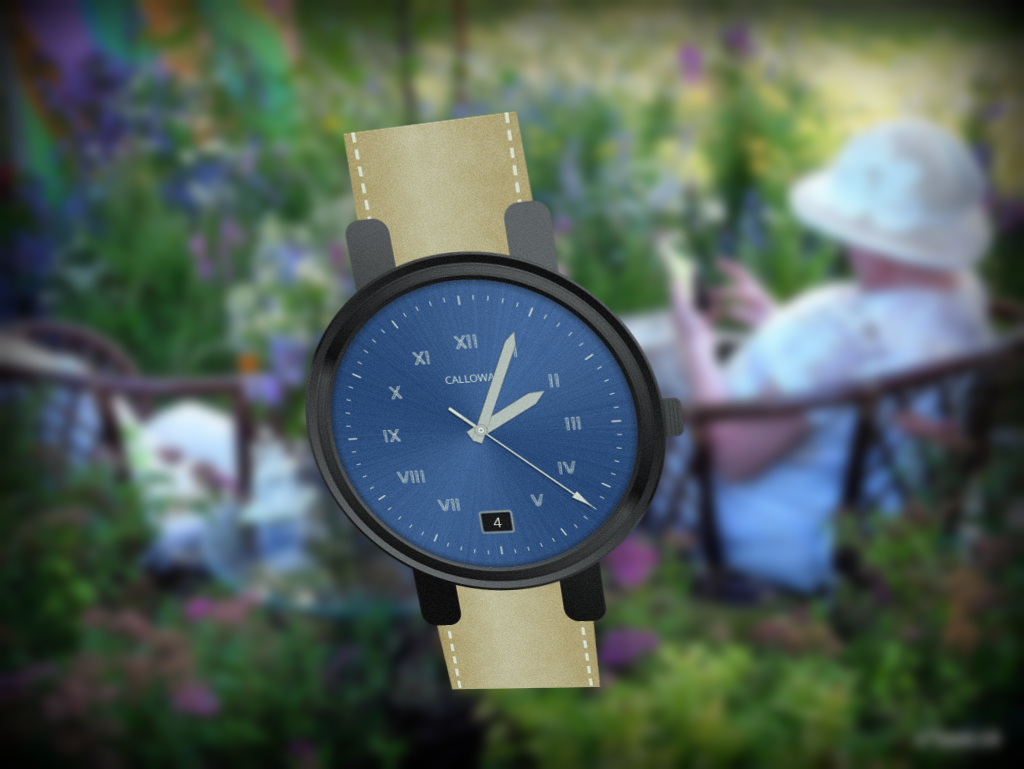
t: 2:04:22
